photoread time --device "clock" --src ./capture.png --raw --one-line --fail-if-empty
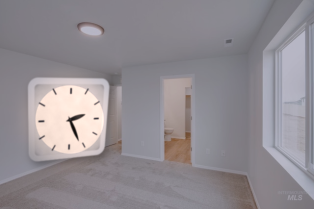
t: 2:26
